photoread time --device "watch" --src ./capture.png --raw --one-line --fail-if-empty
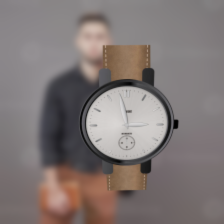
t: 2:58
